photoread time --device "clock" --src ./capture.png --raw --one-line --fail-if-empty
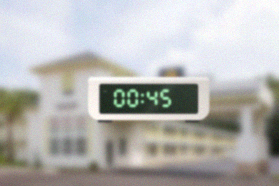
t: 0:45
